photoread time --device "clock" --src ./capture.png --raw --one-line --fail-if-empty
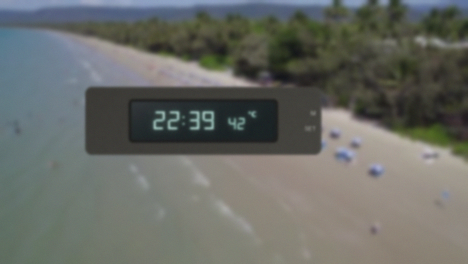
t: 22:39
